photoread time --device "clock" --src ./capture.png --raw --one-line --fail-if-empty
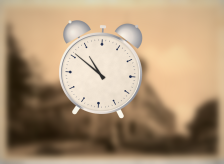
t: 10:51
